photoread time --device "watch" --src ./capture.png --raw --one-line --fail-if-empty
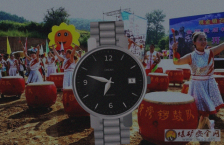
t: 6:48
